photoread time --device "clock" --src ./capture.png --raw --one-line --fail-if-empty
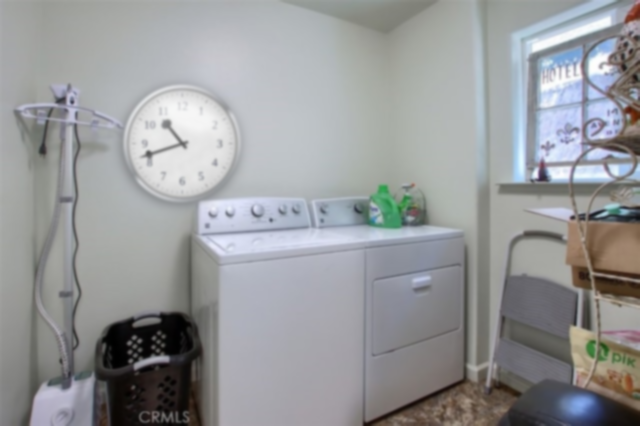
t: 10:42
